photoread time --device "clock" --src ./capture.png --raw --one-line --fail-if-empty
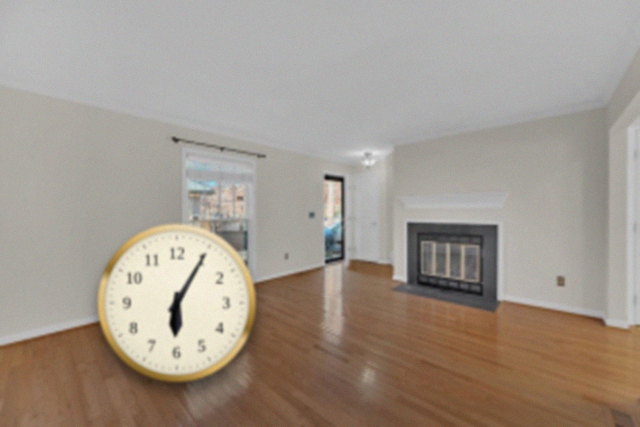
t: 6:05
